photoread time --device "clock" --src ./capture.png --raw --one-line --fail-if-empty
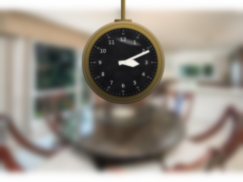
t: 3:11
